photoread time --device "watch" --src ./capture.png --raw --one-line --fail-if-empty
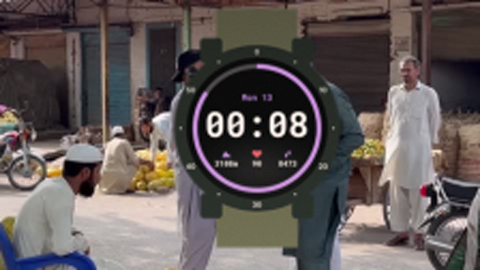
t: 0:08
